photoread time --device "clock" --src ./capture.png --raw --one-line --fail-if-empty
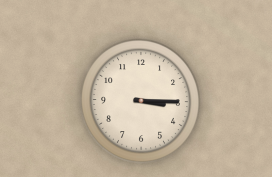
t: 3:15
